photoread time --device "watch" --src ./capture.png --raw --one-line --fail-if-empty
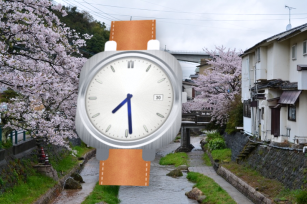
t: 7:29
